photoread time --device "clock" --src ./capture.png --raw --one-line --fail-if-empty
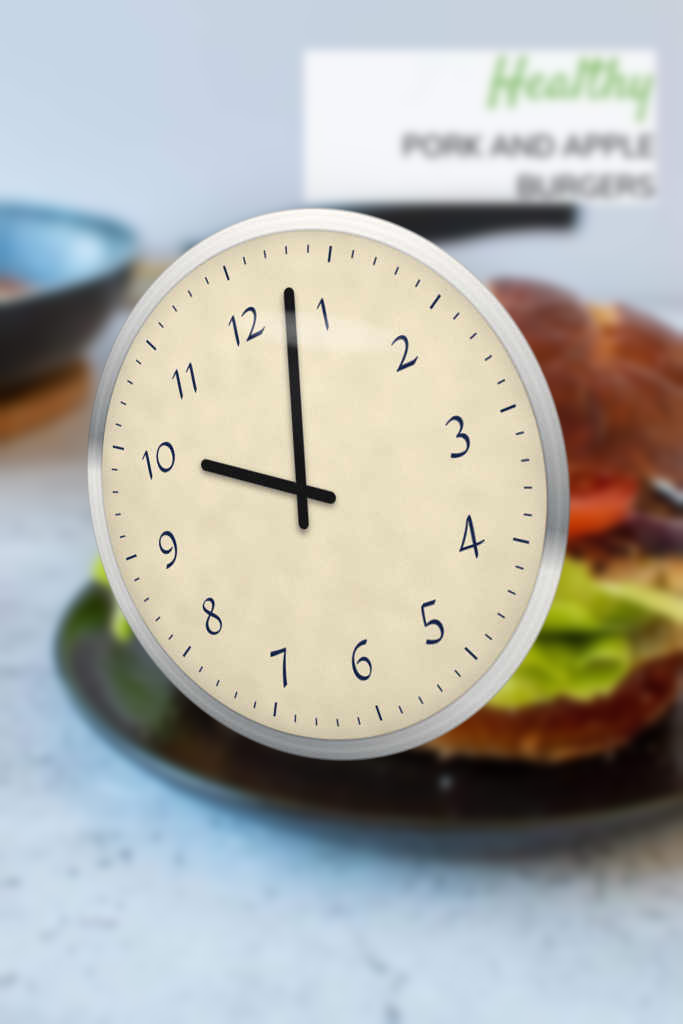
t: 10:03
